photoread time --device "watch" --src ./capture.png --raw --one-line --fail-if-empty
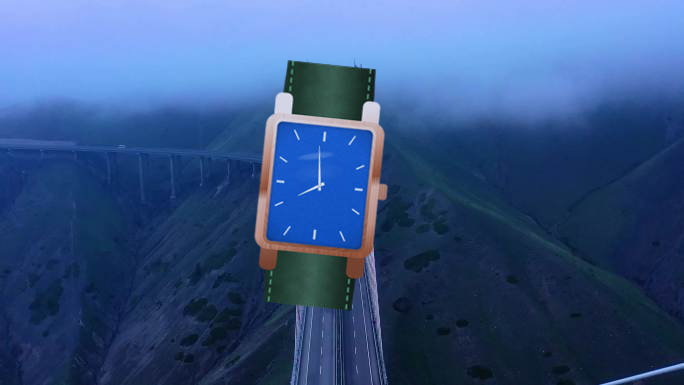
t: 7:59
